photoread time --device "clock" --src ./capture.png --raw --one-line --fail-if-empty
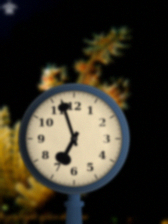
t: 6:57
